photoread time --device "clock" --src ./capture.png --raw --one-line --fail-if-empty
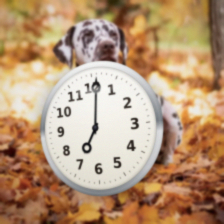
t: 7:01
